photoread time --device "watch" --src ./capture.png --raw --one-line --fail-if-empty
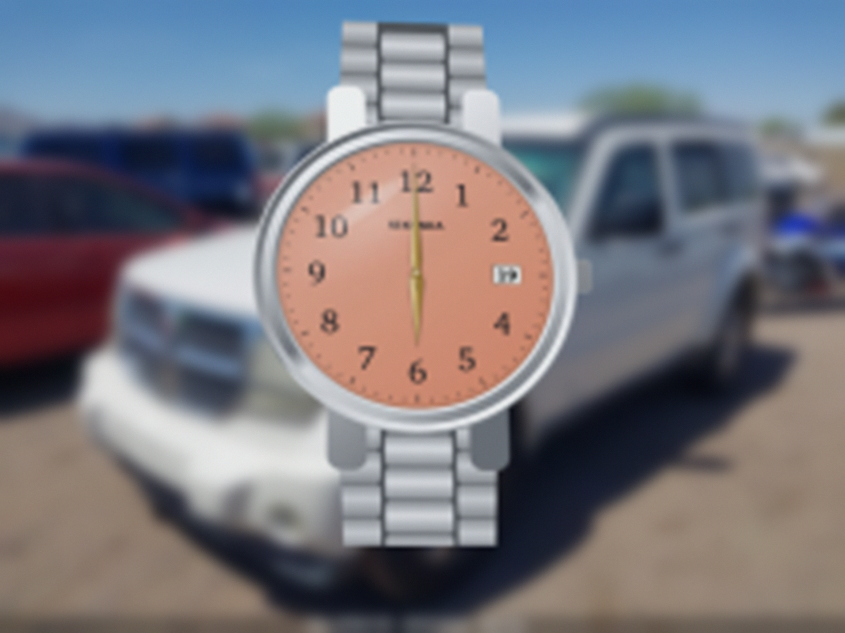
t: 6:00
